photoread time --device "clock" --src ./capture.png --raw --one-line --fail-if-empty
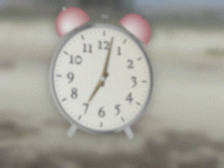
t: 7:02
